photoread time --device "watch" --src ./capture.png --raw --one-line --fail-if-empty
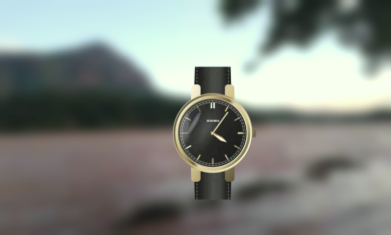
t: 4:06
